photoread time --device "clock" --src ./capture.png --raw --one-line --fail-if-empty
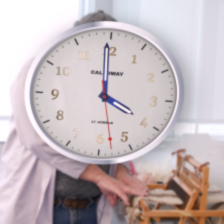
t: 3:59:28
